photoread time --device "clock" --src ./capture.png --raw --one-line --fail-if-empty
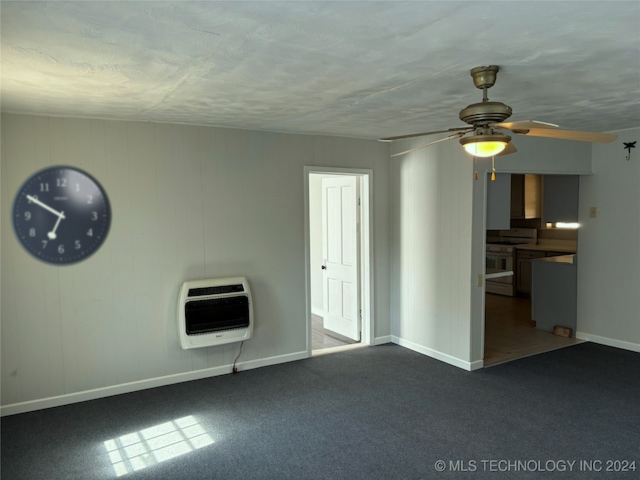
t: 6:50
